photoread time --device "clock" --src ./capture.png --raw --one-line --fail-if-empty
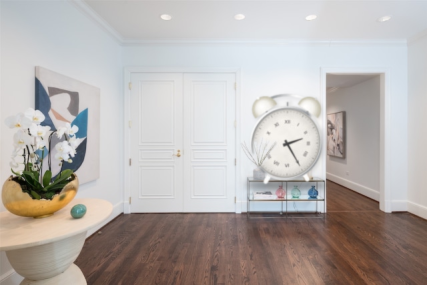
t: 2:25
